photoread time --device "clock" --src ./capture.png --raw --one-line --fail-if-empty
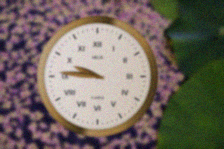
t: 9:46
